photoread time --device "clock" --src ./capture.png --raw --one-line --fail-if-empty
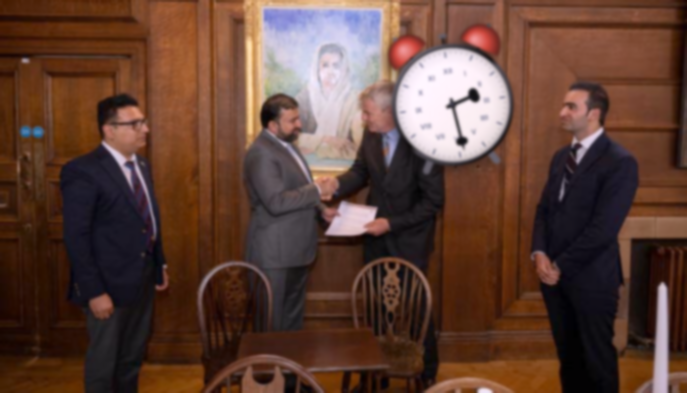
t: 2:29
